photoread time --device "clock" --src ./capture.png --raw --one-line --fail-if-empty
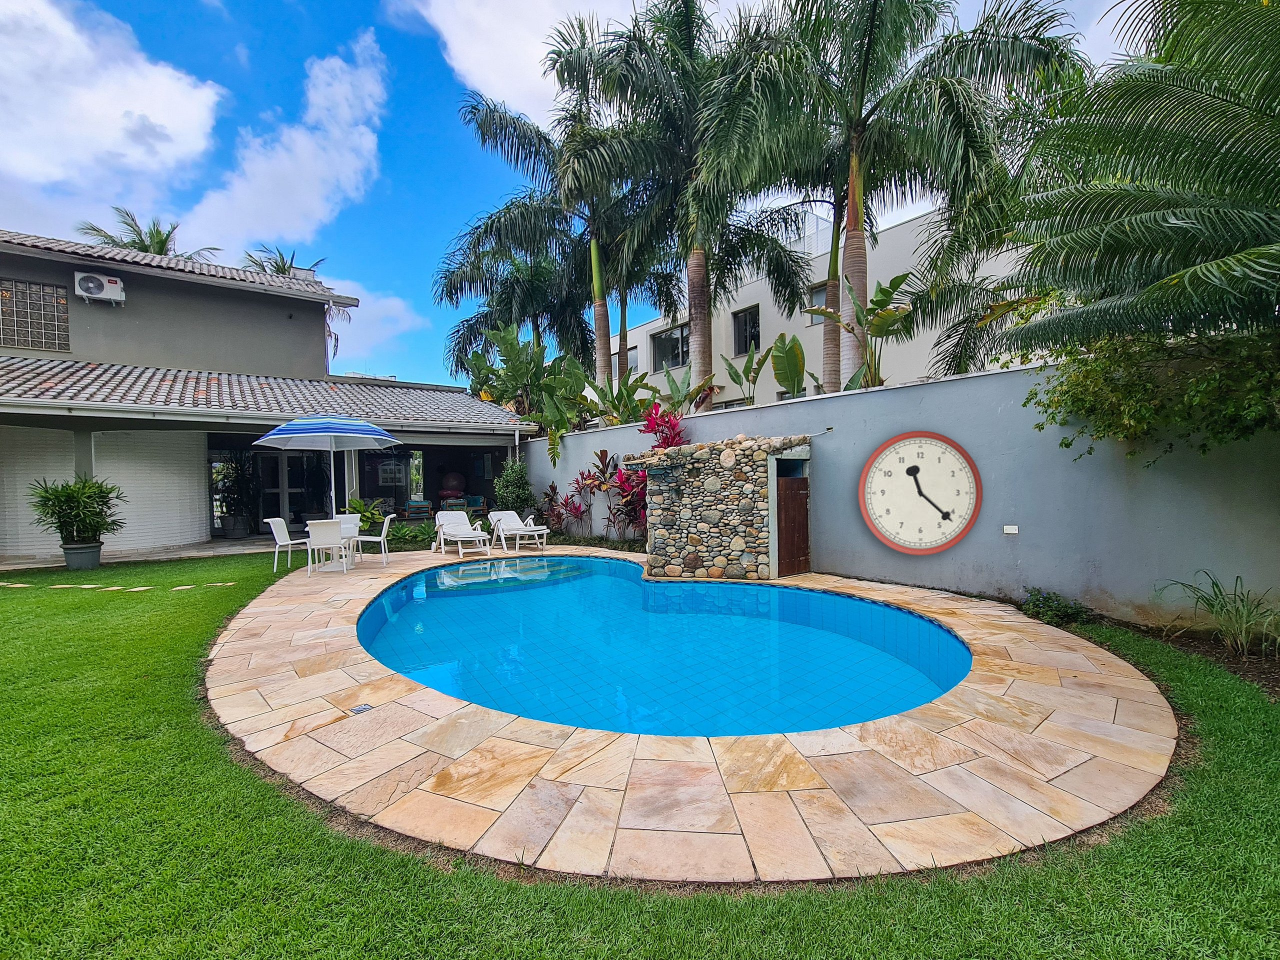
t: 11:22
